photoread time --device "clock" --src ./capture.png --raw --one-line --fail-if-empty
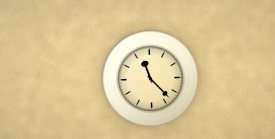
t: 11:23
